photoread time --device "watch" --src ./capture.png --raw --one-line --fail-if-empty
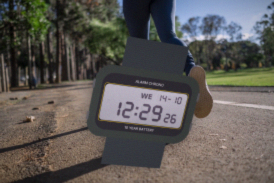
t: 12:29:26
